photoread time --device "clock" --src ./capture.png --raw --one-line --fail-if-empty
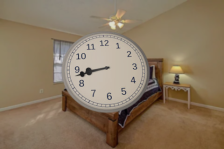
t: 8:43
